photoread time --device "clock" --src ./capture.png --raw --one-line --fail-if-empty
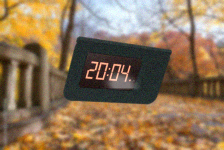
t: 20:04
